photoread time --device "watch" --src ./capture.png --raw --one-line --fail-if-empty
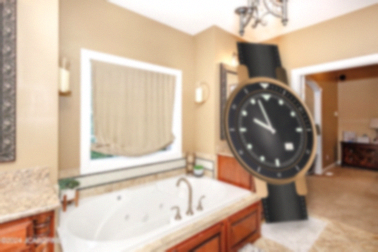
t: 9:57
